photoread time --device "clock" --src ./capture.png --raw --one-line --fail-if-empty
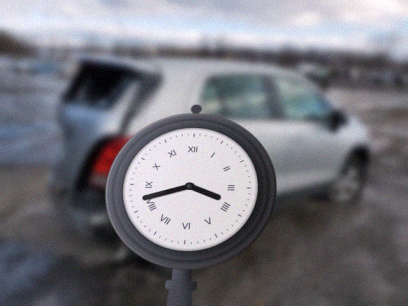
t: 3:42
